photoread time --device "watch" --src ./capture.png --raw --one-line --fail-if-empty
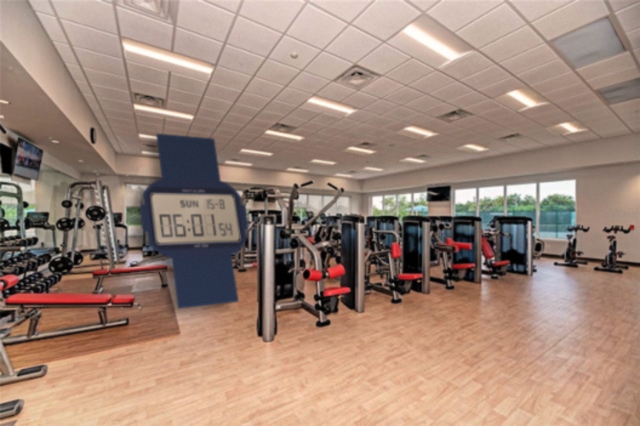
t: 6:01:54
